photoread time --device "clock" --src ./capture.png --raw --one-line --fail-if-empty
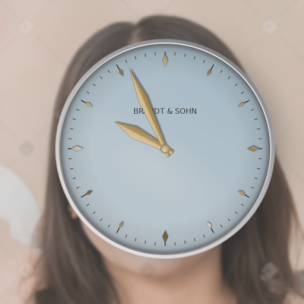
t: 9:56
